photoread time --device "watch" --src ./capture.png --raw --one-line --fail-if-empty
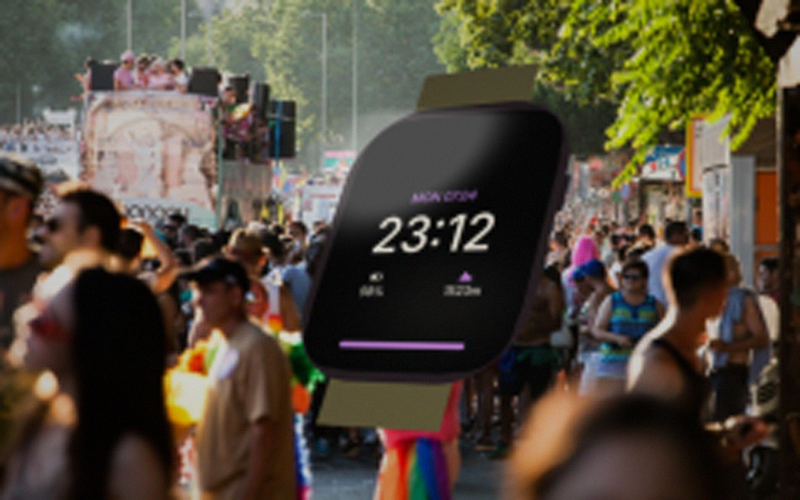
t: 23:12
